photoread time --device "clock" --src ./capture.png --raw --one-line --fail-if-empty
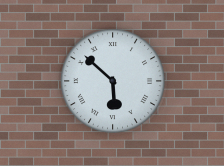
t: 5:52
